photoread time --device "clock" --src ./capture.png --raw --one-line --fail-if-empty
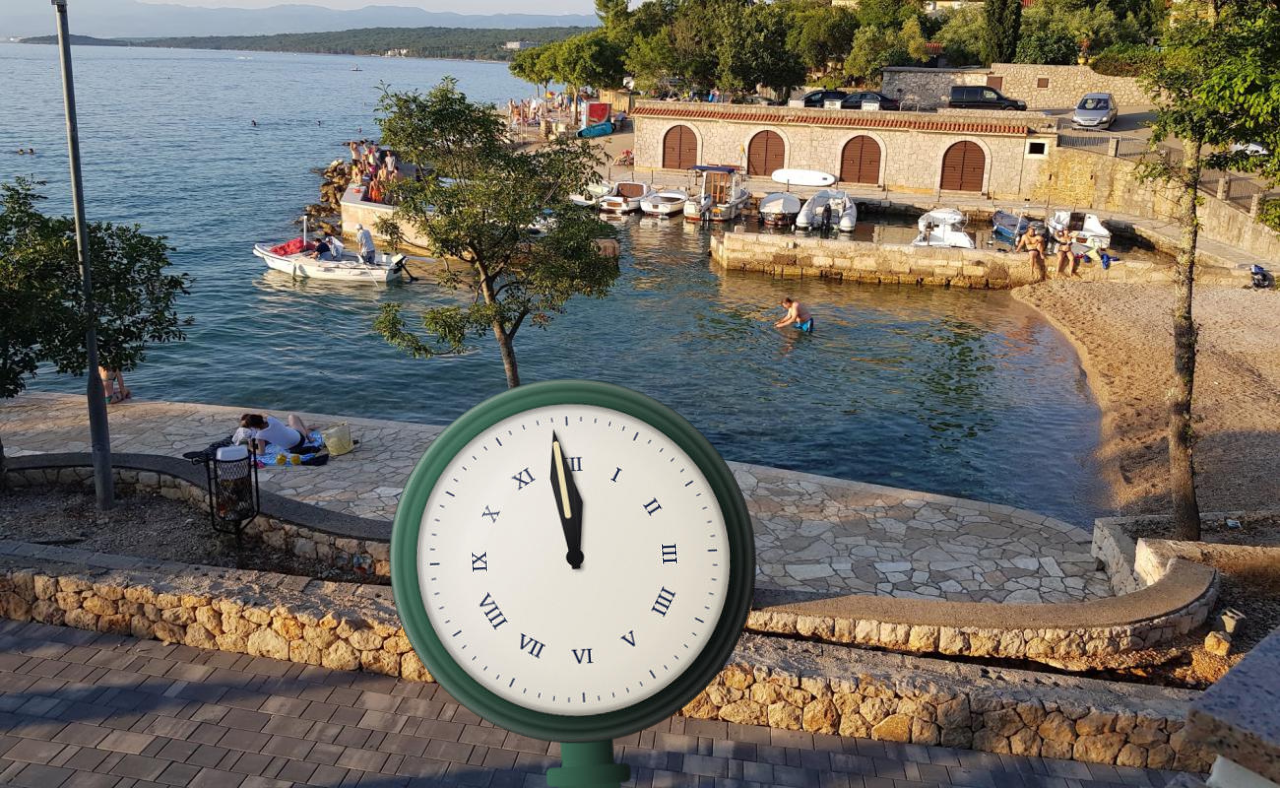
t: 11:59
